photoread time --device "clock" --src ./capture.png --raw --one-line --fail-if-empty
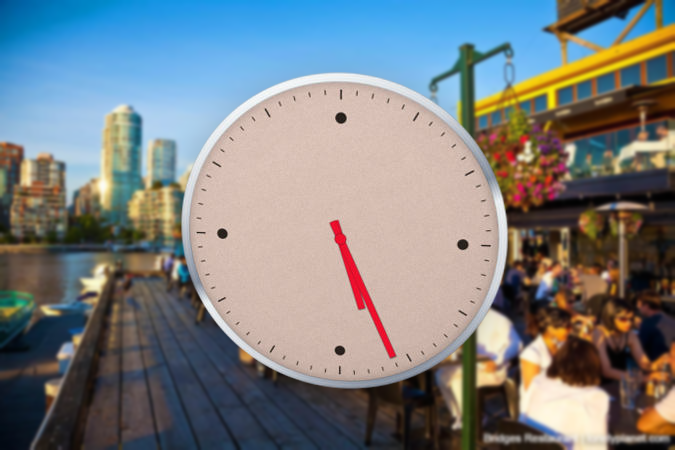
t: 5:26
